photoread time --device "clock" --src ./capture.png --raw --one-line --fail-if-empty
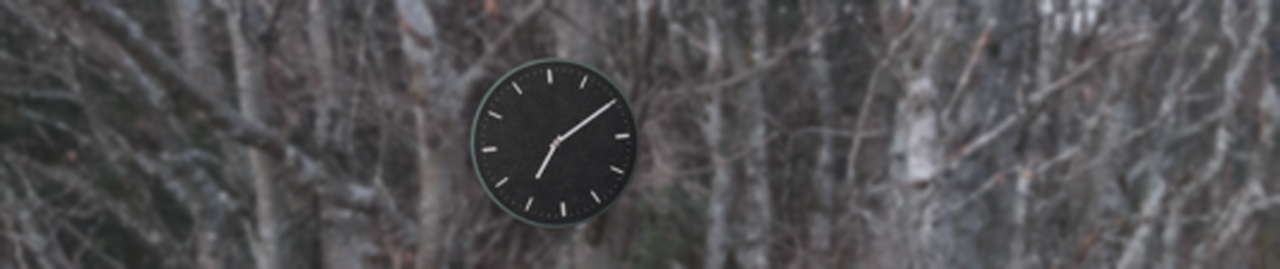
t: 7:10
